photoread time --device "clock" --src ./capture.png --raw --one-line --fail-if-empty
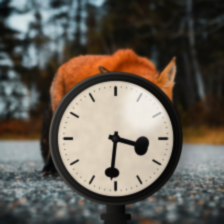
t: 3:31
